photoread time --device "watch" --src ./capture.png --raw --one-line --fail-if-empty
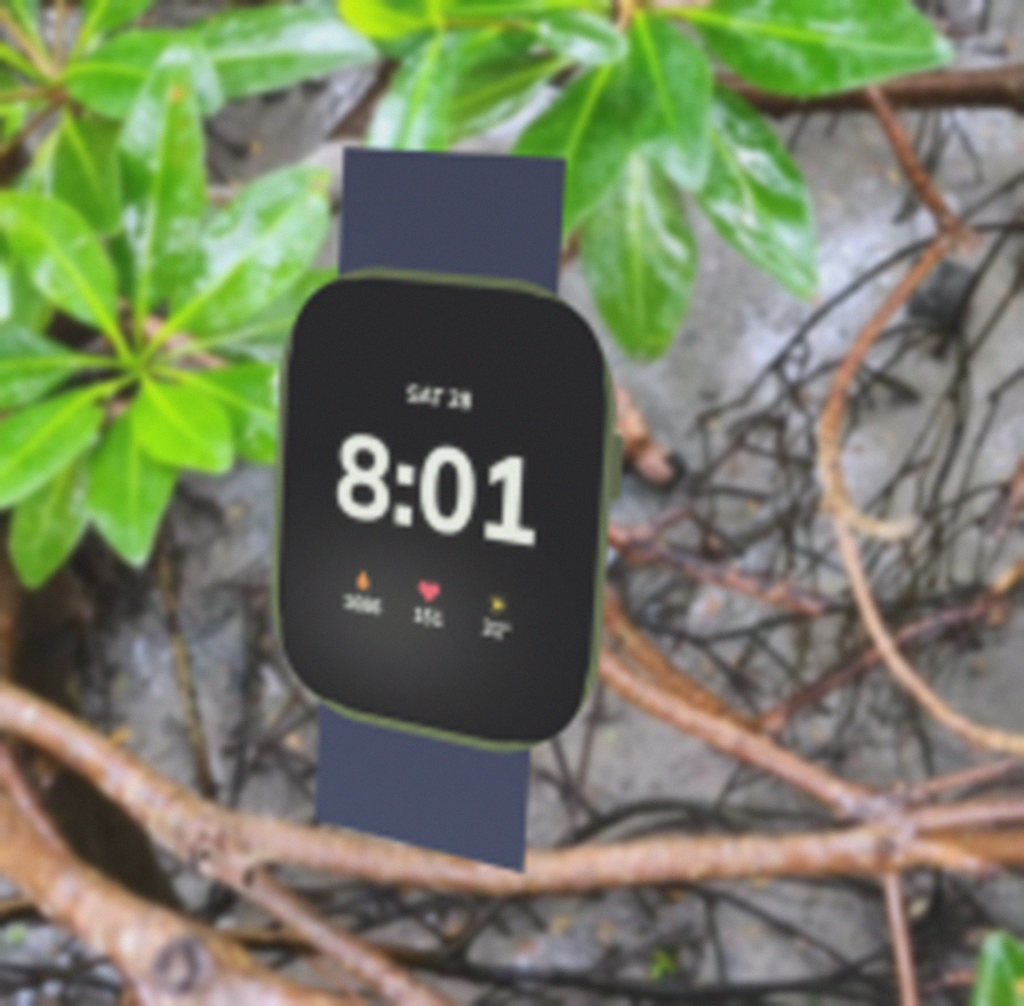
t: 8:01
